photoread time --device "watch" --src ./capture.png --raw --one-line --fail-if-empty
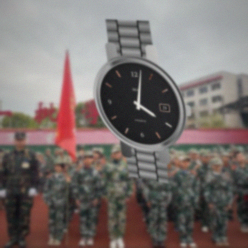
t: 4:02
